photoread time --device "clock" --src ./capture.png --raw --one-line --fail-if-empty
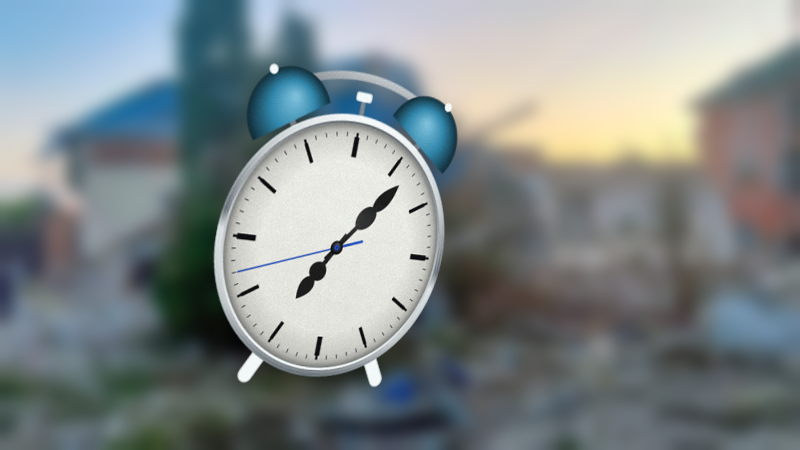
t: 7:06:42
